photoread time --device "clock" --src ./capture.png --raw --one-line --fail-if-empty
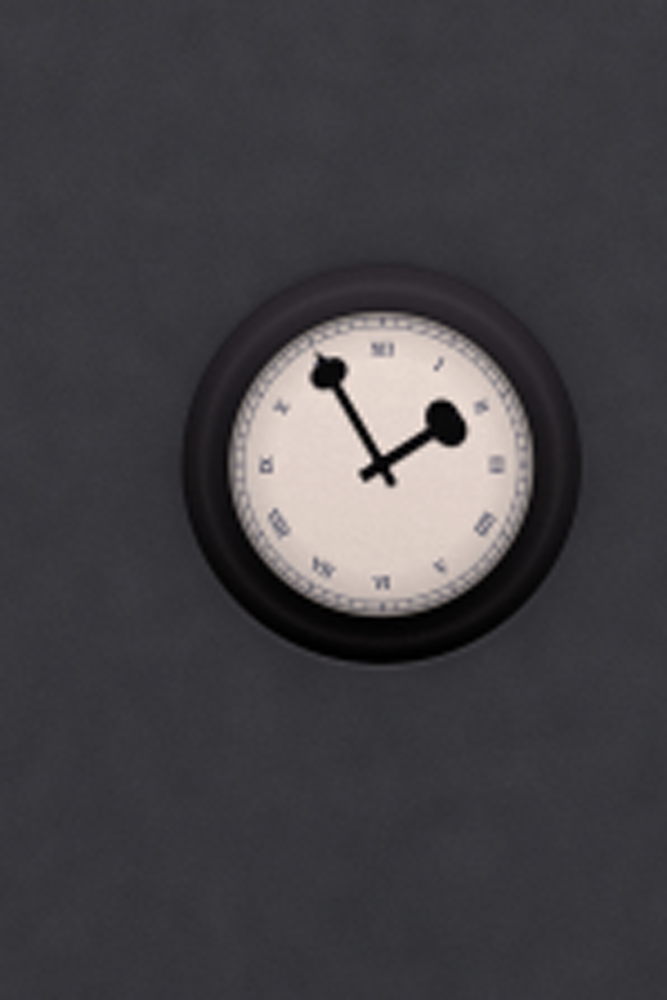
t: 1:55
